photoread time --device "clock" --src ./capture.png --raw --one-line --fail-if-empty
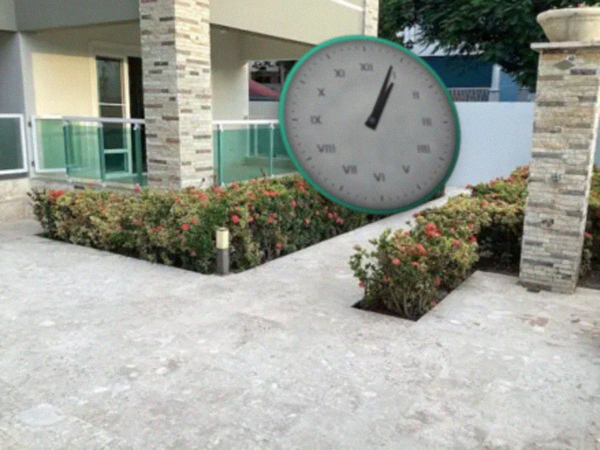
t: 1:04
